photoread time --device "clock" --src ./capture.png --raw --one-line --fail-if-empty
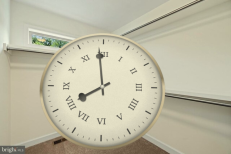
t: 7:59
